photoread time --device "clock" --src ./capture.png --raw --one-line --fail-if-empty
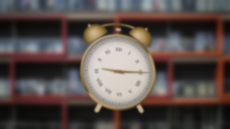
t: 9:15
